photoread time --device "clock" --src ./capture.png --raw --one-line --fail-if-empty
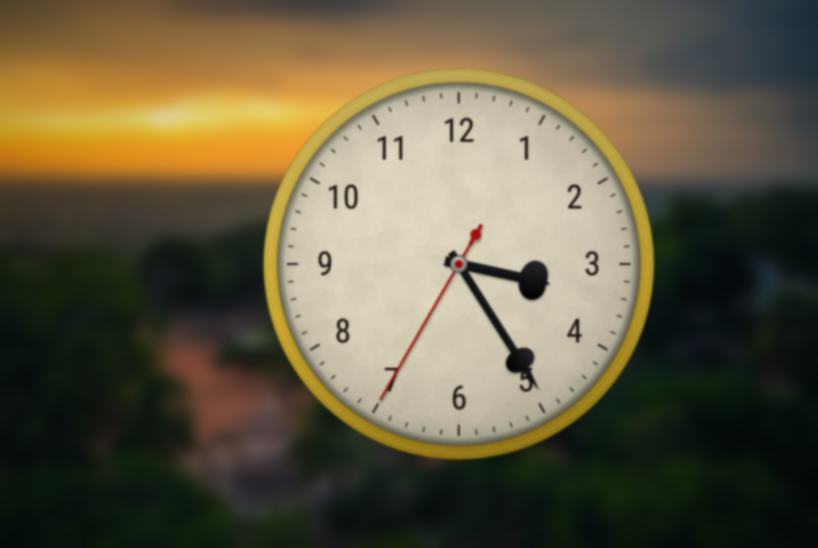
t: 3:24:35
